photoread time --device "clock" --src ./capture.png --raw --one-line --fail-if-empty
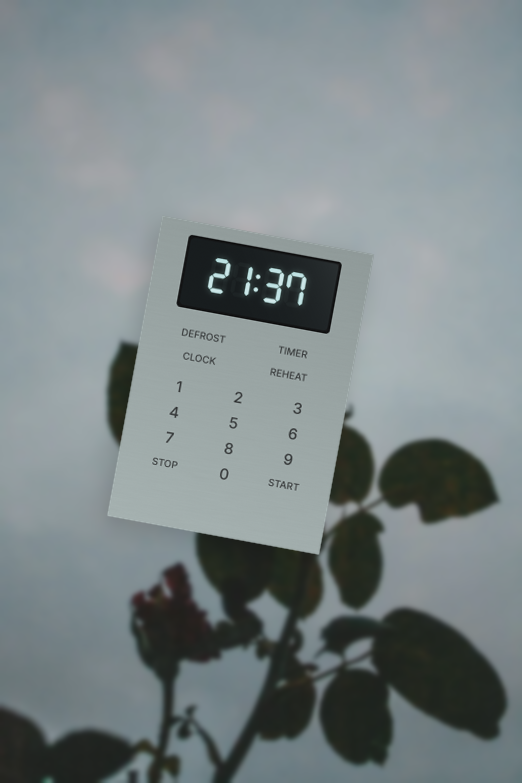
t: 21:37
